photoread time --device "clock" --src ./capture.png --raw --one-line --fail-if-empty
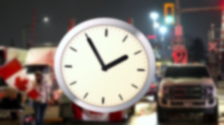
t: 1:55
